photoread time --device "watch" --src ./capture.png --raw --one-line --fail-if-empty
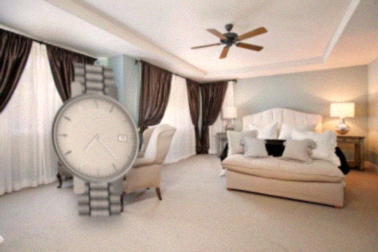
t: 7:23
